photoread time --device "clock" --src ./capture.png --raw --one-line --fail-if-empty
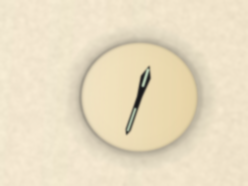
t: 12:33
